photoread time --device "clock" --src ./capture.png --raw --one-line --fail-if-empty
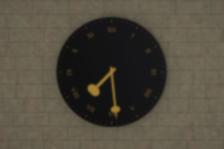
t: 7:29
